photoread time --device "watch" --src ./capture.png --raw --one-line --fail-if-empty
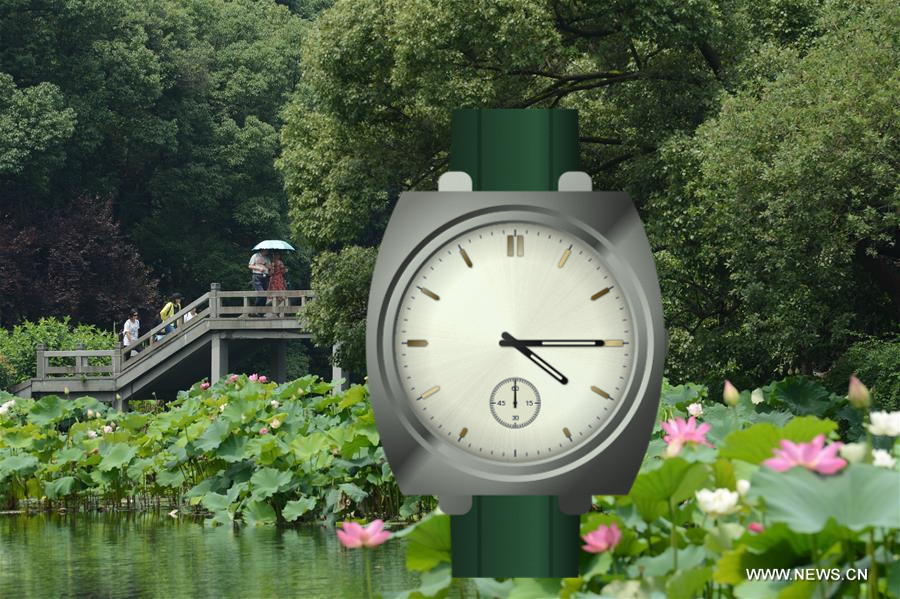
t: 4:15
